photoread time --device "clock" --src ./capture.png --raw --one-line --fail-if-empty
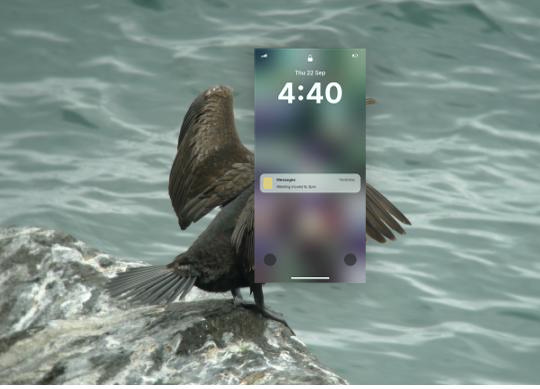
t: 4:40
